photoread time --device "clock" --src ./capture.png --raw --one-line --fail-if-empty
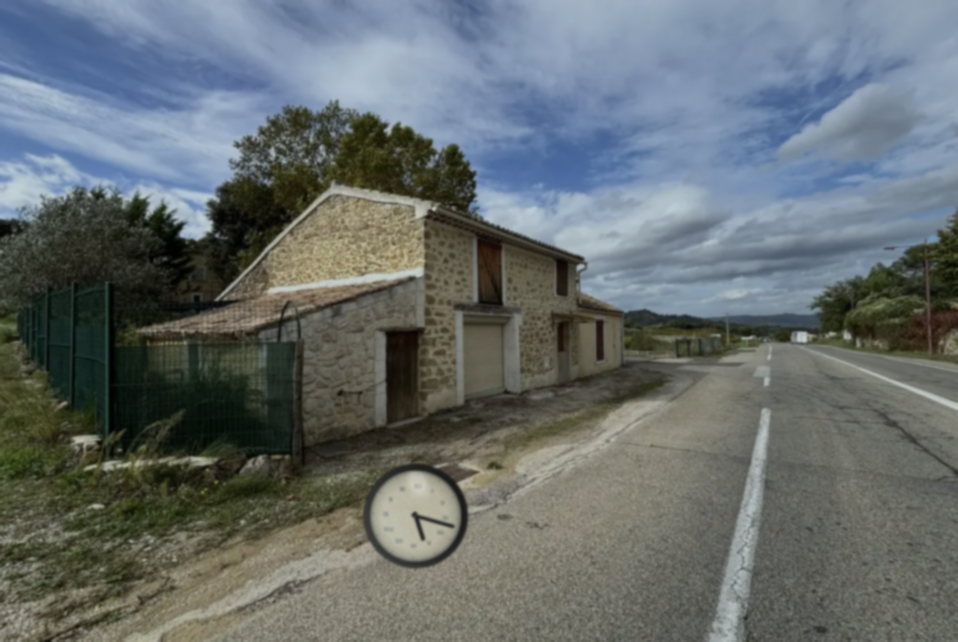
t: 5:17
